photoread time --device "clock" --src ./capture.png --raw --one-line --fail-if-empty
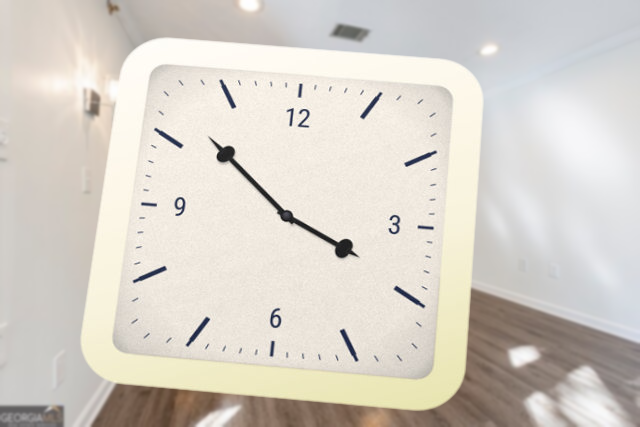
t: 3:52
